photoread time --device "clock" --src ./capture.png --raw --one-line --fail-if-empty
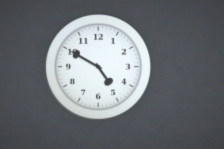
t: 4:50
